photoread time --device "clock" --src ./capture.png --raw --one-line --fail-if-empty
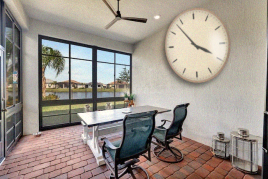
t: 3:53
